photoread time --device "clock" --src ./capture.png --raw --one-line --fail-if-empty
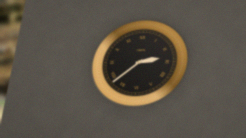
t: 2:38
